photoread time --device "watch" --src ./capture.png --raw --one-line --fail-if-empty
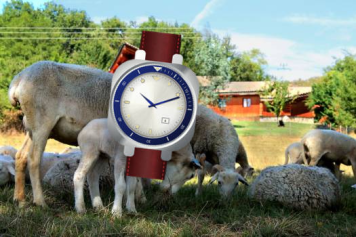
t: 10:11
